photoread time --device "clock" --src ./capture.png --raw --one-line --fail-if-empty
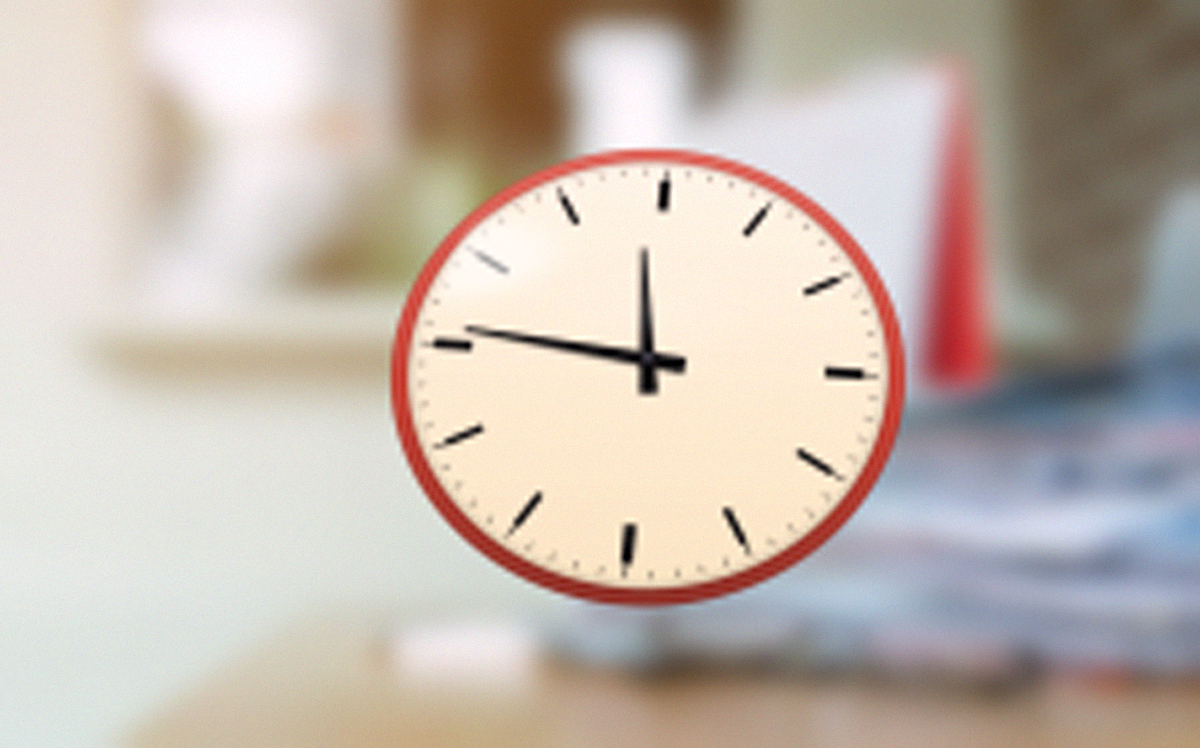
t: 11:46
